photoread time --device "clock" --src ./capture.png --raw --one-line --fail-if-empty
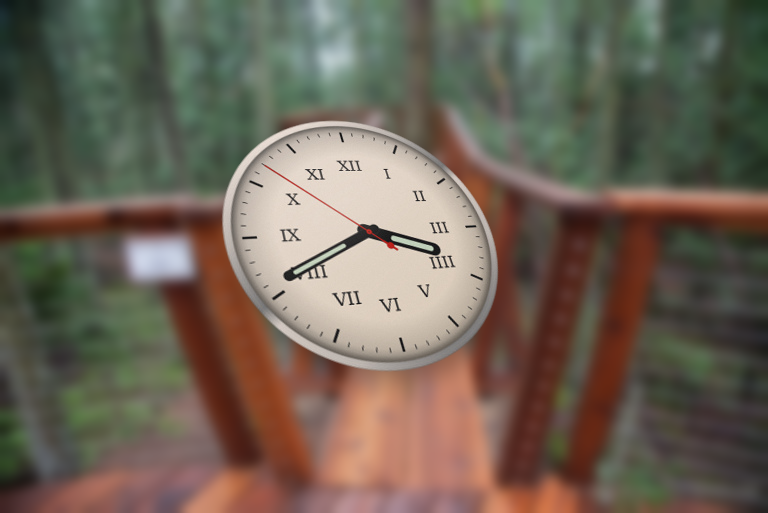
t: 3:40:52
